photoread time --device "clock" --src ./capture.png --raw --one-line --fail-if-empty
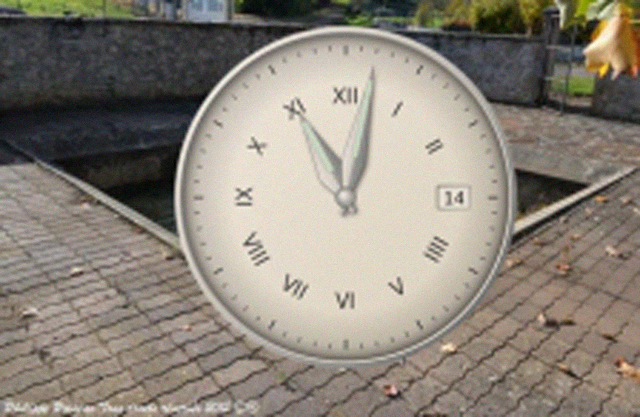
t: 11:02
